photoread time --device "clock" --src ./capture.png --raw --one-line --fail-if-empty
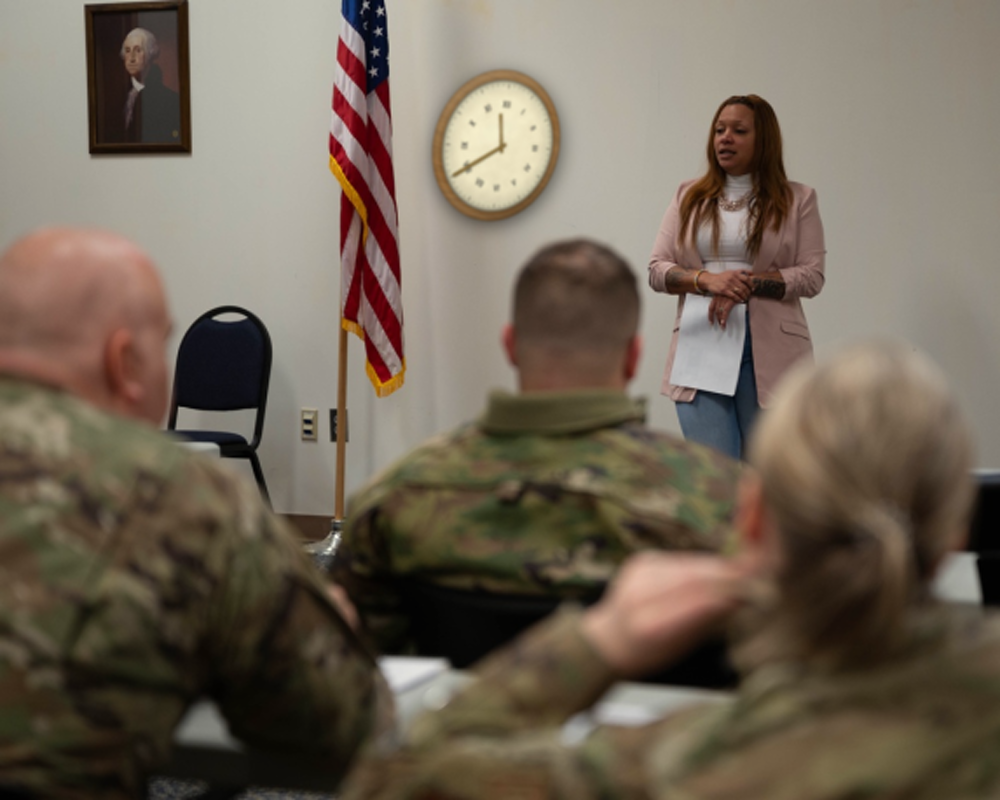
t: 11:40
